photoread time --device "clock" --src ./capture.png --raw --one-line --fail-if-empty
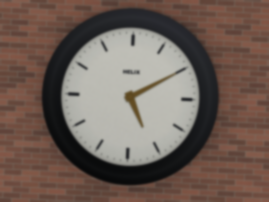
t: 5:10
